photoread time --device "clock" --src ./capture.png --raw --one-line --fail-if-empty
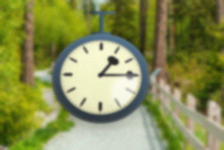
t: 1:15
